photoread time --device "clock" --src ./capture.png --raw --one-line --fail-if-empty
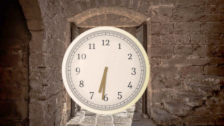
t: 6:31
